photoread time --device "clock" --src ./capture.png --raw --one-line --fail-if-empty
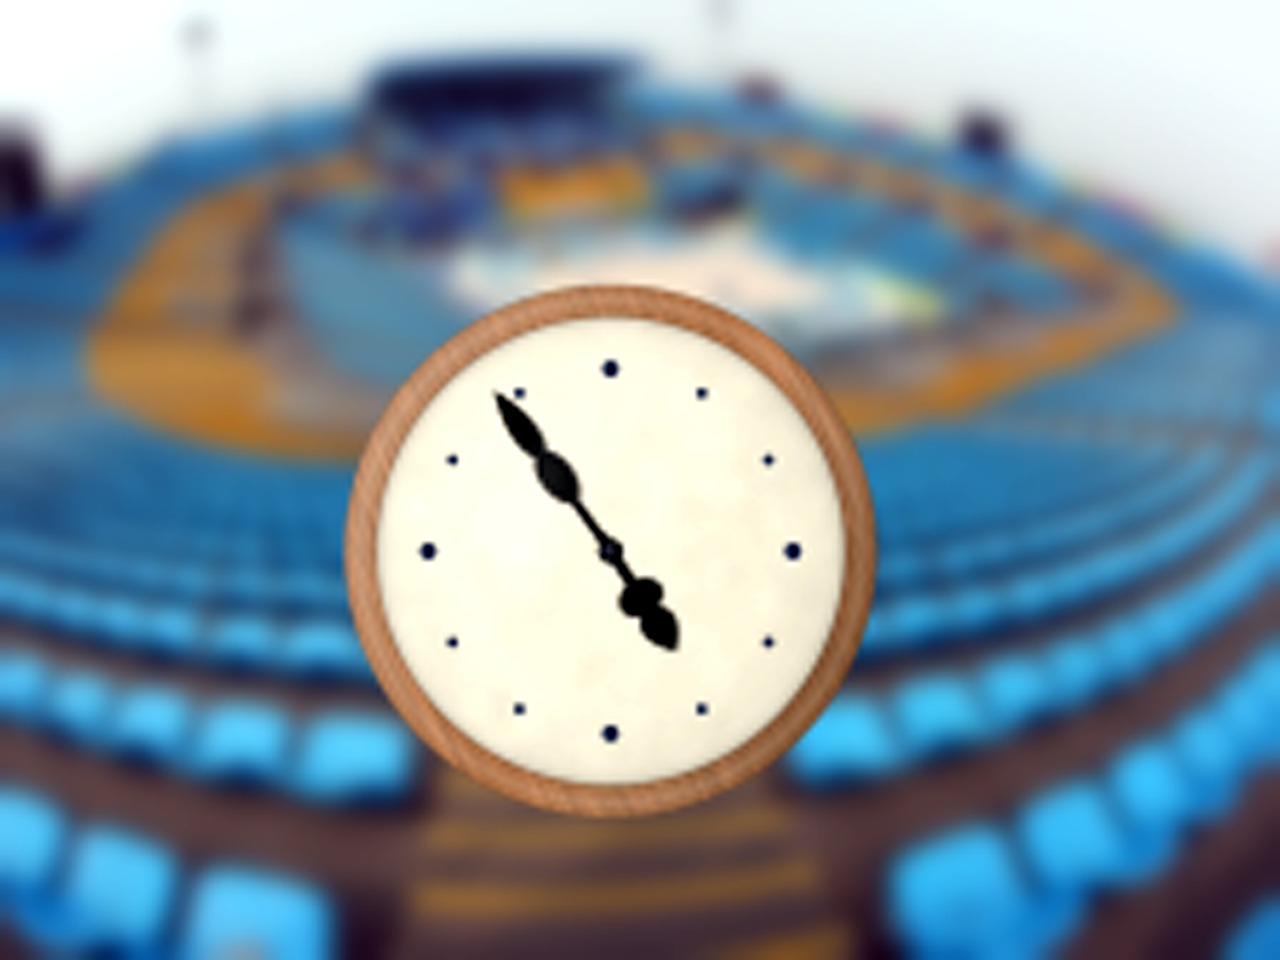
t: 4:54
